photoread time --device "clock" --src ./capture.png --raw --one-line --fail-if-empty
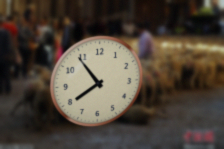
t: 7:54
